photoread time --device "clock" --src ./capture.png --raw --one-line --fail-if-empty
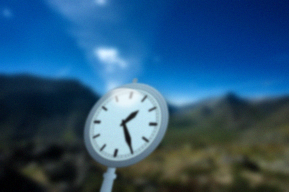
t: 1:25
